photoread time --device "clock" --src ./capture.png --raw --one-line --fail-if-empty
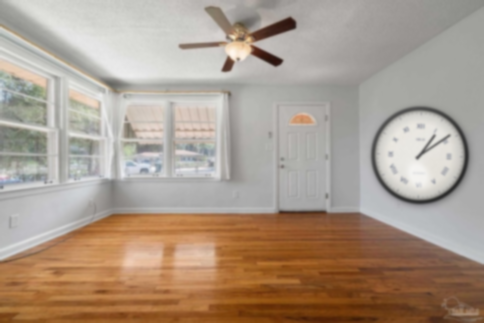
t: 1:09
